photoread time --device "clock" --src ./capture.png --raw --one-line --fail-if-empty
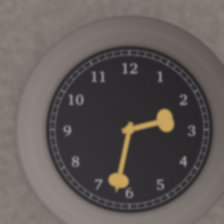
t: 2:32
